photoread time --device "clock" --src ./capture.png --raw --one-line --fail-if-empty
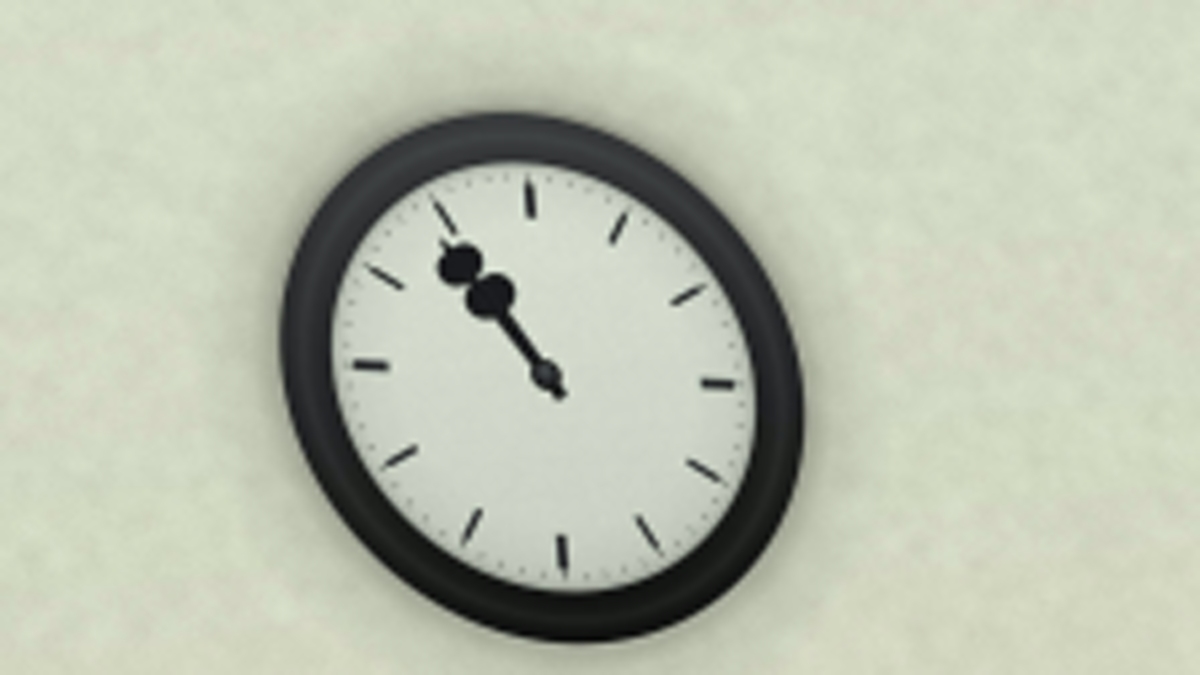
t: 10:54
